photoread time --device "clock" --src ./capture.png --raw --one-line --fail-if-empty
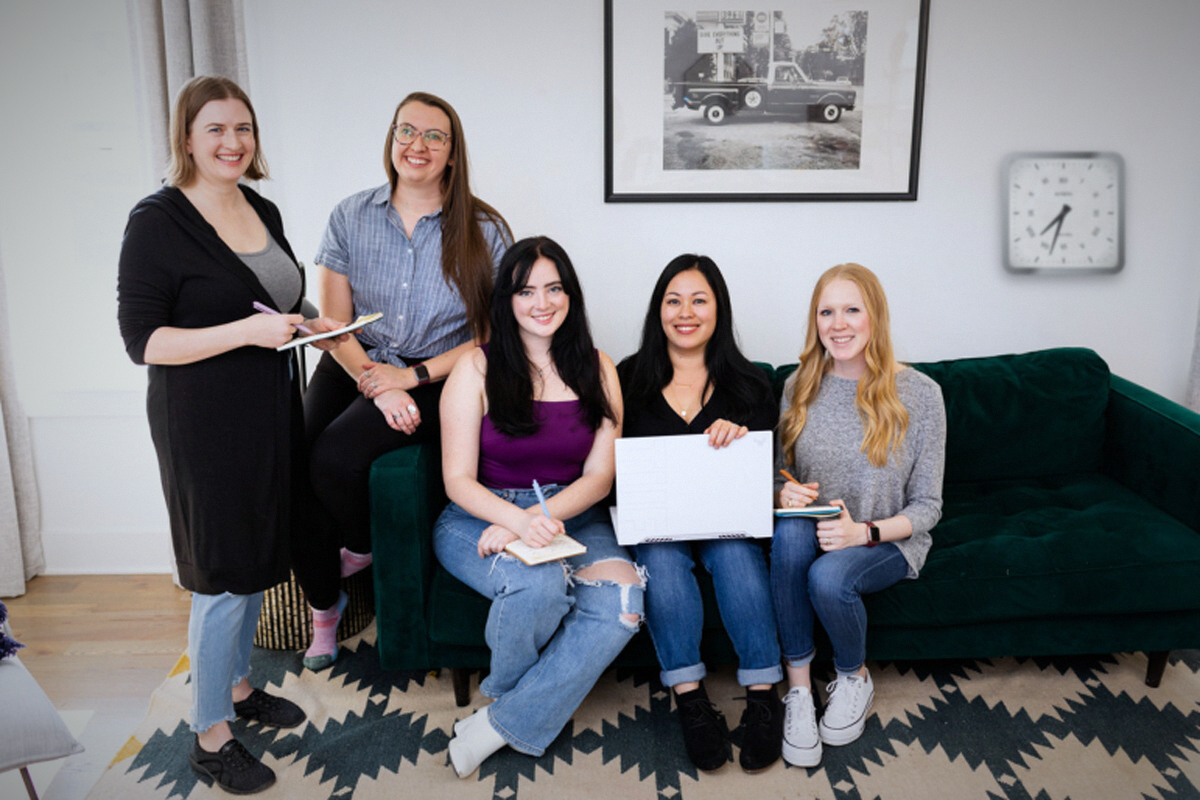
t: 7:33
